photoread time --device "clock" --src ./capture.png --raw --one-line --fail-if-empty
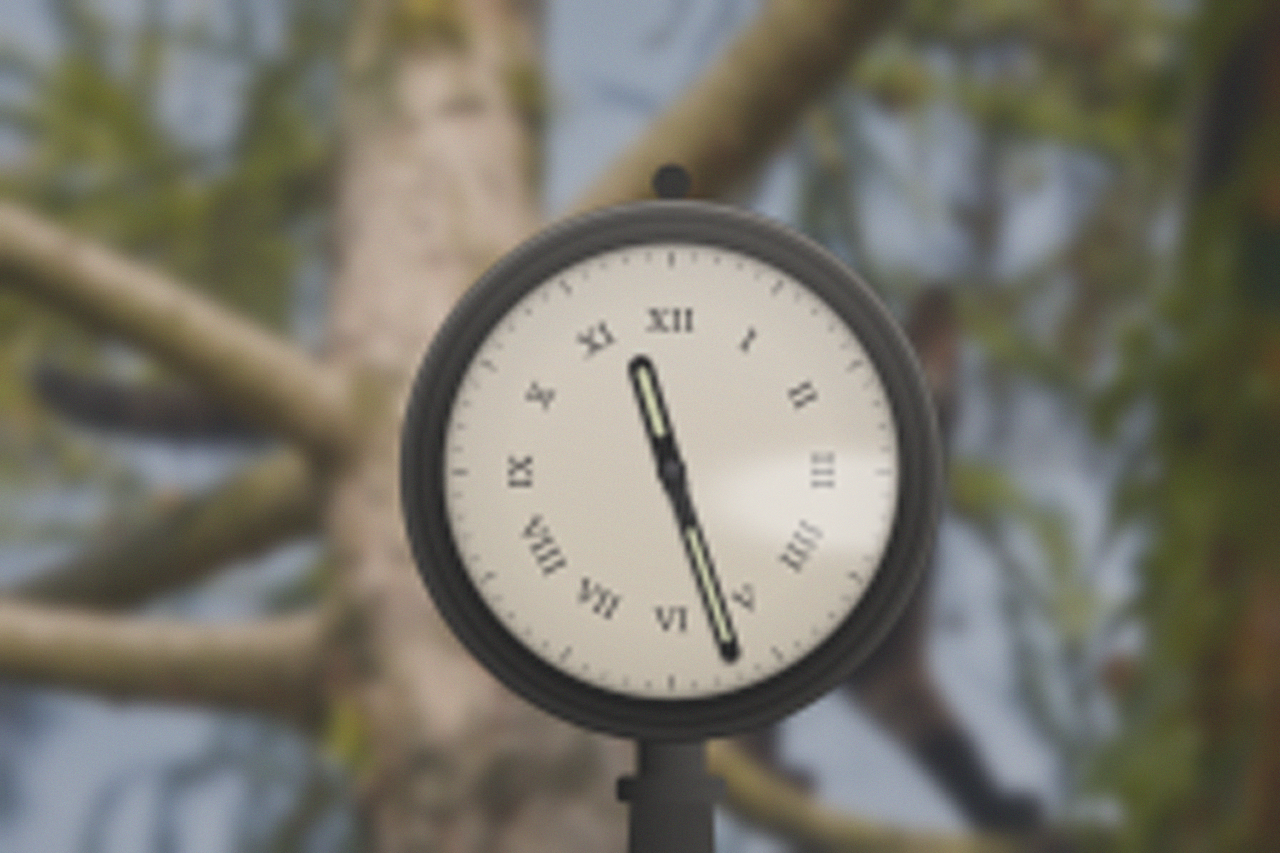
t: 11:27
